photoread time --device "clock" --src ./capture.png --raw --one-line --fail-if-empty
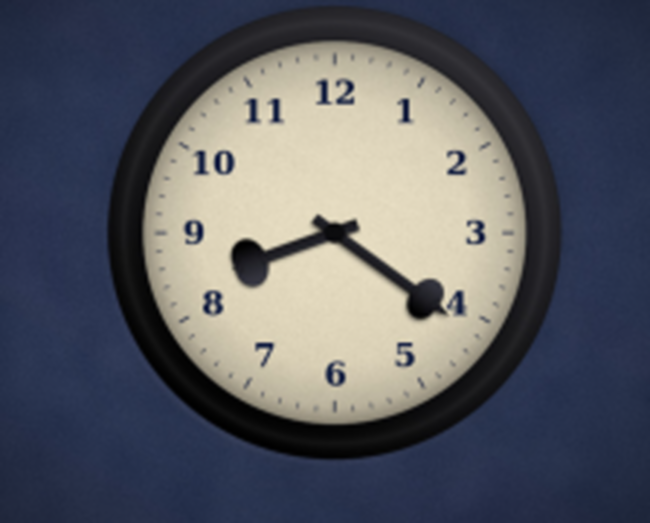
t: 8:21
